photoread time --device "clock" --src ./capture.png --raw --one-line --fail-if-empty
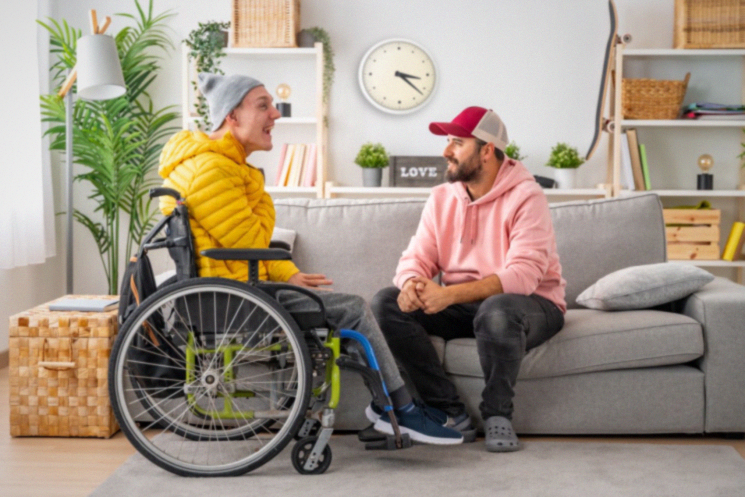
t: 3:22
